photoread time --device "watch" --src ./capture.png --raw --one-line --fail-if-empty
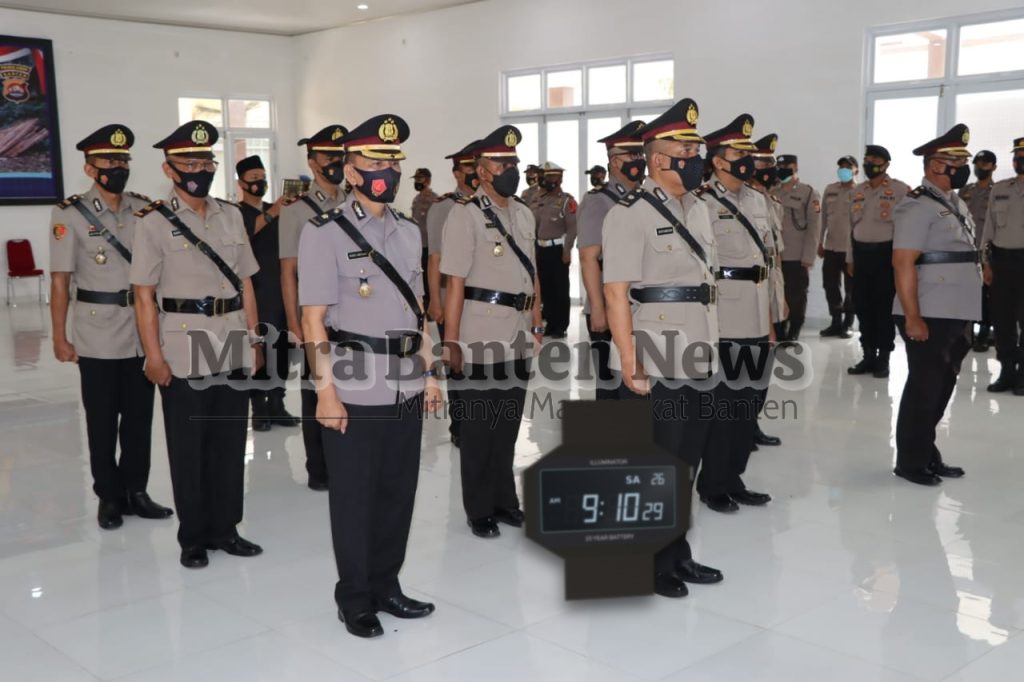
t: 9:10:29
